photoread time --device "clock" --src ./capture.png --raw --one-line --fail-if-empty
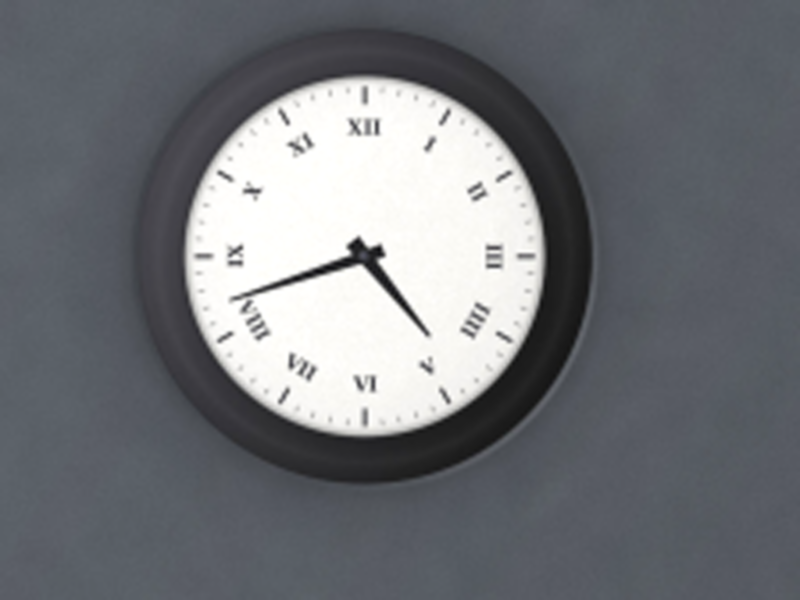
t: 4:42
